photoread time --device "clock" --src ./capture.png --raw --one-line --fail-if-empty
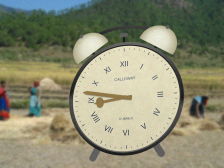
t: 8:47
